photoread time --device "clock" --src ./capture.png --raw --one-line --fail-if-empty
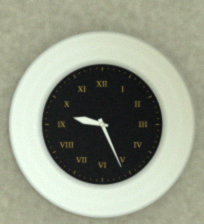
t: 9:26
